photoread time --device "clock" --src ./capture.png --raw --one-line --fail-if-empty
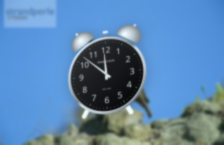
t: 11:52
